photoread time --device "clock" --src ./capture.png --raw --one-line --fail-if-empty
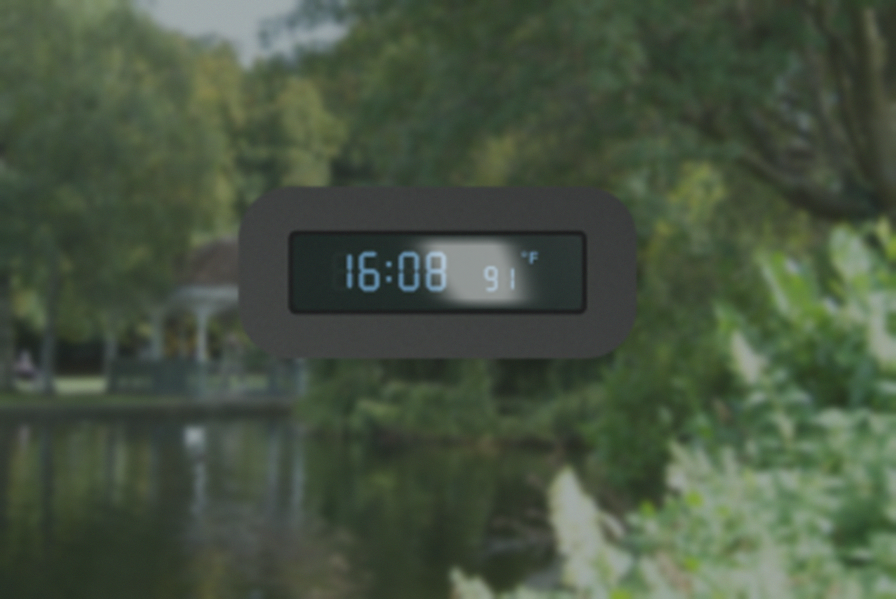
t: 16:08
